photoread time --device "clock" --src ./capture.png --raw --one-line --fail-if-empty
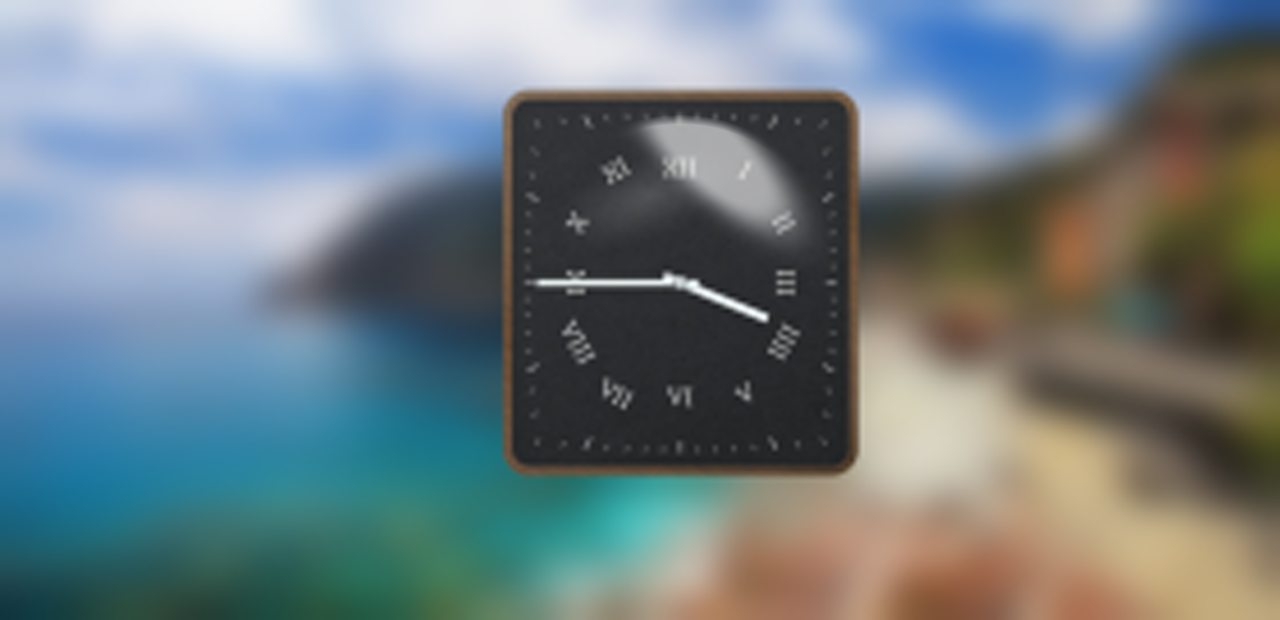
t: 3:45
